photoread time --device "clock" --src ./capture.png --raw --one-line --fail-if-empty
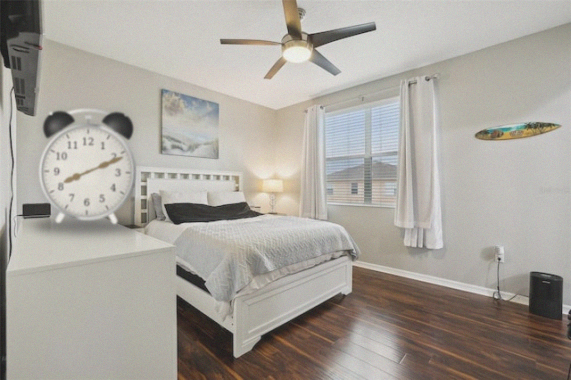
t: 8:11
